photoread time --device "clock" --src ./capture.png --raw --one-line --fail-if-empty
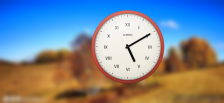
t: 5:10
